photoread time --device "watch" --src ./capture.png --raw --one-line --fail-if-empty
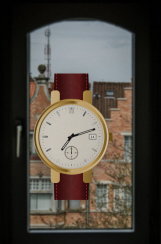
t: 7:12
